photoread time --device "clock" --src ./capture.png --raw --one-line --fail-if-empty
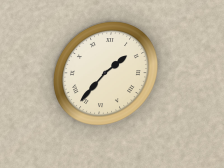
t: 1:36
